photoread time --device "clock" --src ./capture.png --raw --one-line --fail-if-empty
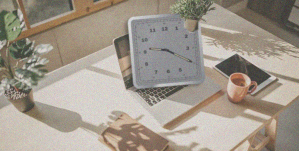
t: 9:20
